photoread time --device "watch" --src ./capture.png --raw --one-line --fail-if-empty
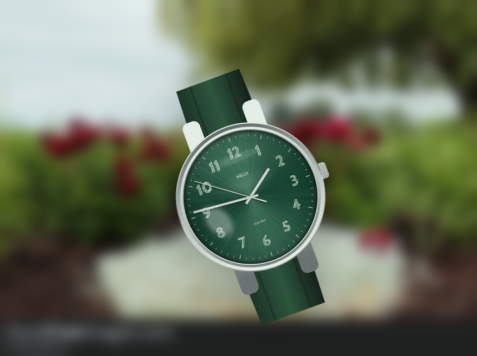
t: 1:45:51
